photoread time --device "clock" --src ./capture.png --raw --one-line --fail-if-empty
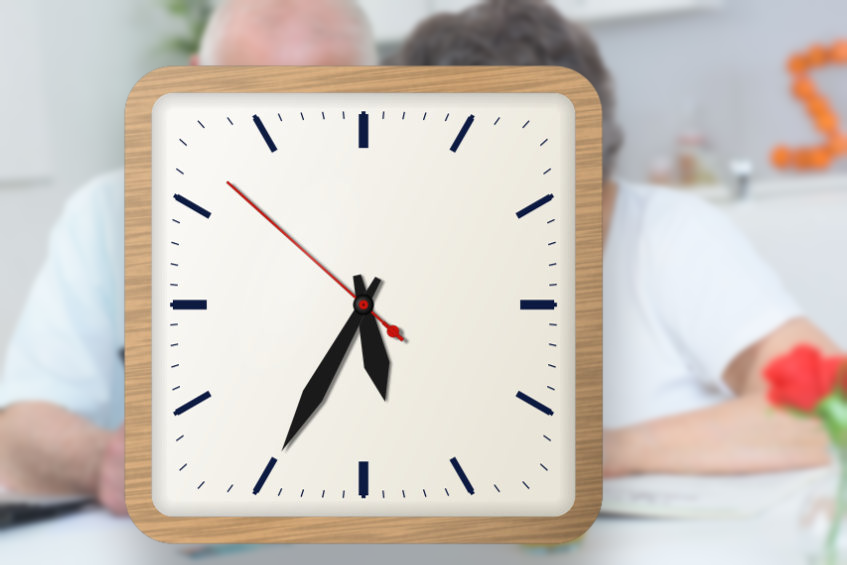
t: 5:34:52
